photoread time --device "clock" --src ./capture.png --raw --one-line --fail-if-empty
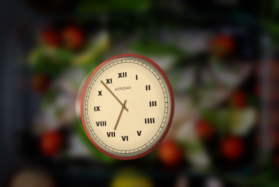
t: 6:53
